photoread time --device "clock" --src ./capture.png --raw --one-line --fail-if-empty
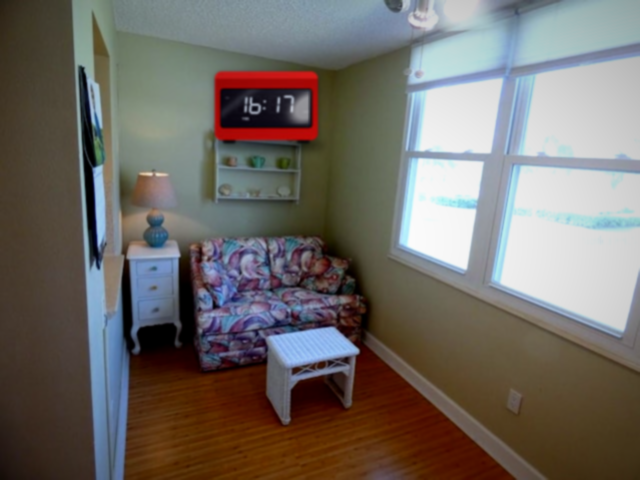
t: 16:17
